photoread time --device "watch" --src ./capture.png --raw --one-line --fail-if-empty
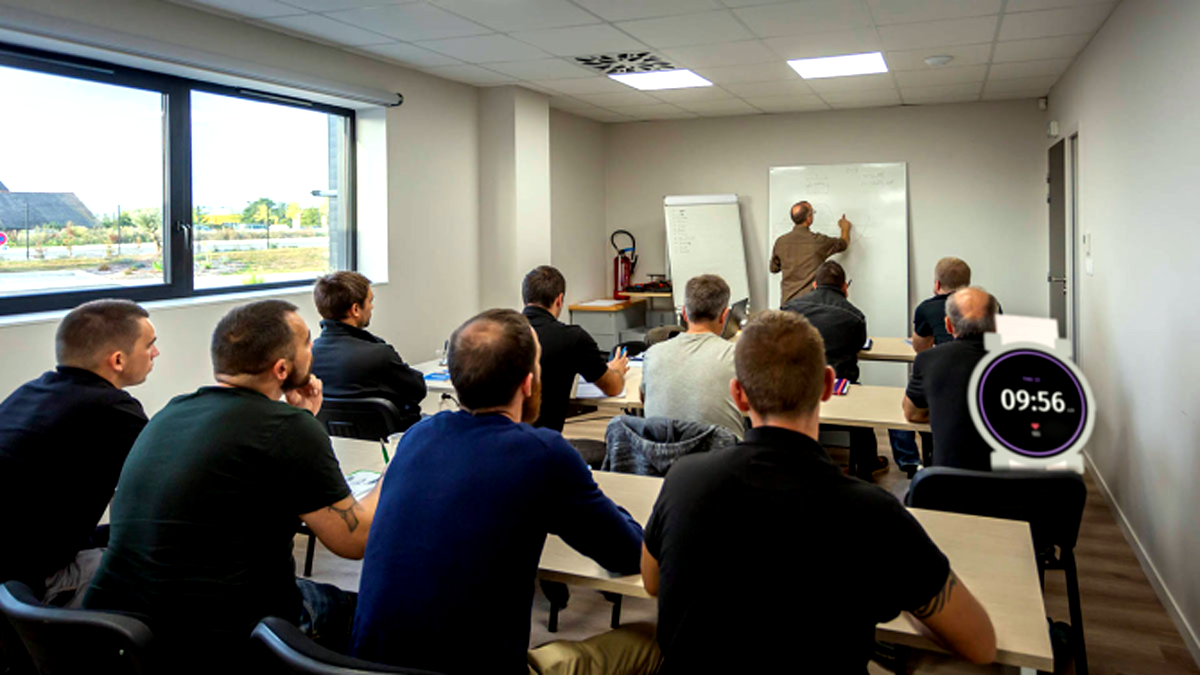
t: 9:56
